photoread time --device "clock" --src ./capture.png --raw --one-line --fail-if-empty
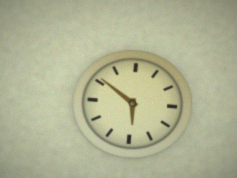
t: 5:51
